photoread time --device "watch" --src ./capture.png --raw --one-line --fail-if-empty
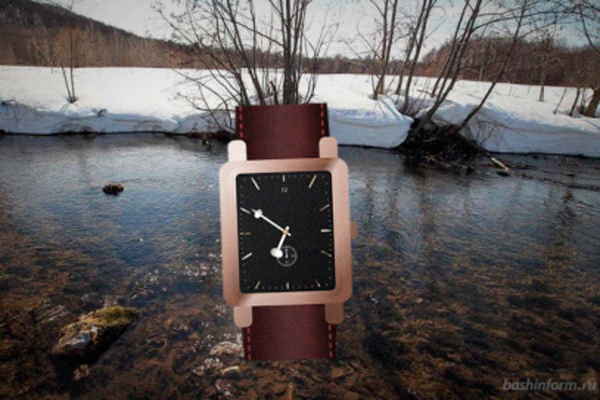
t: 6:51
